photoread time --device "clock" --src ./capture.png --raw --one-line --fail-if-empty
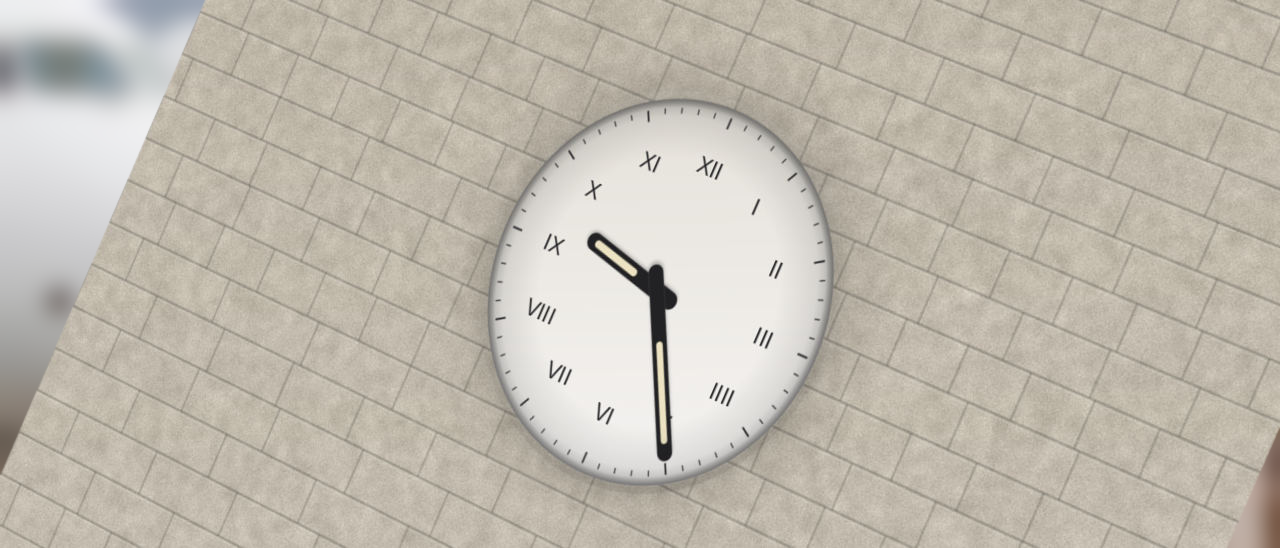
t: 9:25
